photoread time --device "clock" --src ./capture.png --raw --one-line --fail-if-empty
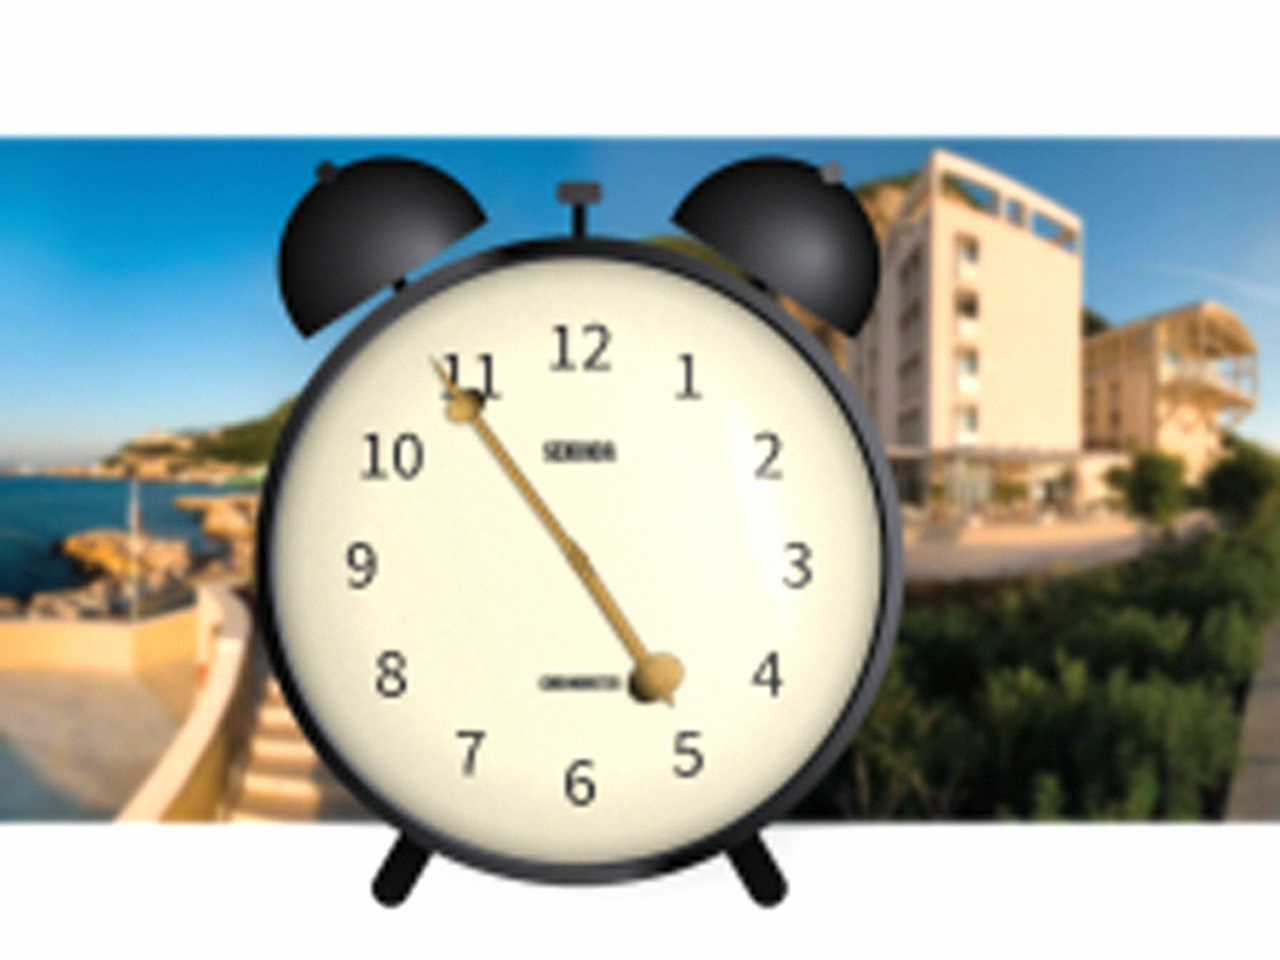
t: 4:54
